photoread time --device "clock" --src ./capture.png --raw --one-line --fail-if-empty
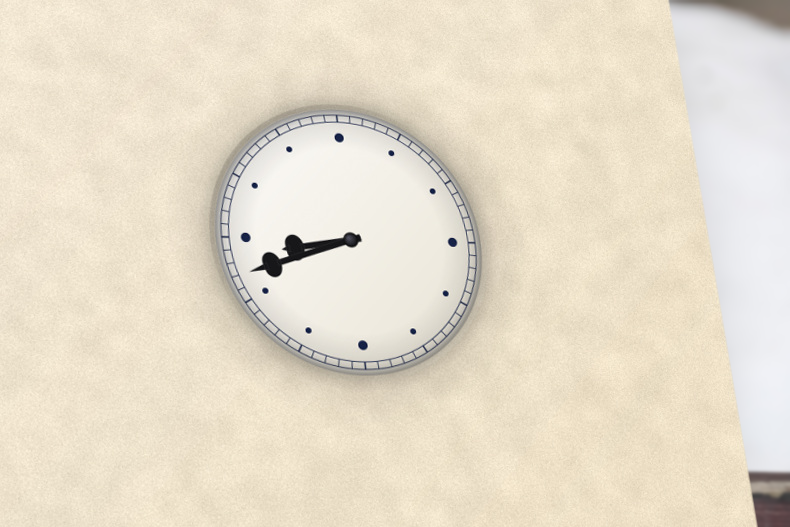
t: 8:42
